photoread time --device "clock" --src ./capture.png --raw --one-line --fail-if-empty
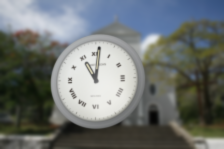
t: 11:01
